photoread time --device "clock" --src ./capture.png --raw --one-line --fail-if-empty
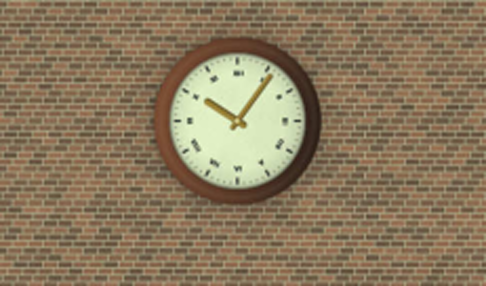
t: 10:06
